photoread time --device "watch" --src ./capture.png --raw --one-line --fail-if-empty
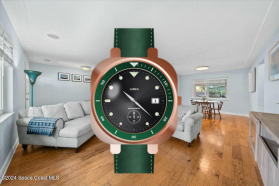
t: 10:22
